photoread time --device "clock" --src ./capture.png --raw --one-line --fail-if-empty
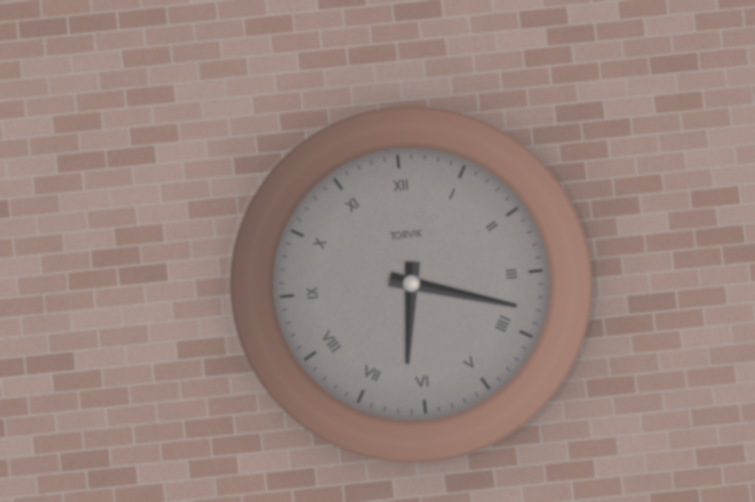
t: 6:18
